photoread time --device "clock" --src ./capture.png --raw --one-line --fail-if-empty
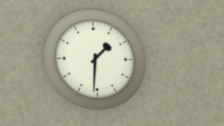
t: 1:31
